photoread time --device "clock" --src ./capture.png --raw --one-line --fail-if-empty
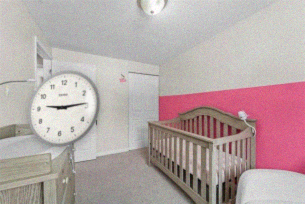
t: 9:14
